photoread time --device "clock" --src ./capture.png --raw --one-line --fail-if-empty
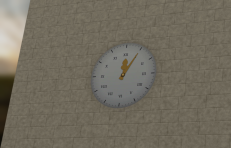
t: 12:05
